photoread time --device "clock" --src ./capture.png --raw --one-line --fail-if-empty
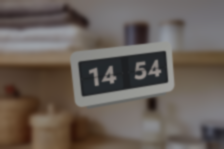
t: 14:54
